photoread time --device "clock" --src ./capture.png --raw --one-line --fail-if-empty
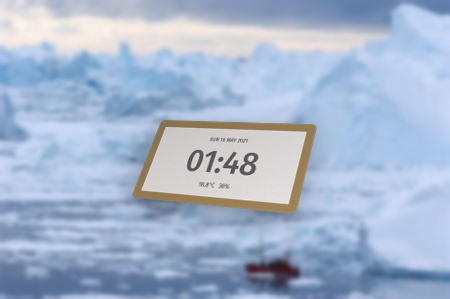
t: 1:48
